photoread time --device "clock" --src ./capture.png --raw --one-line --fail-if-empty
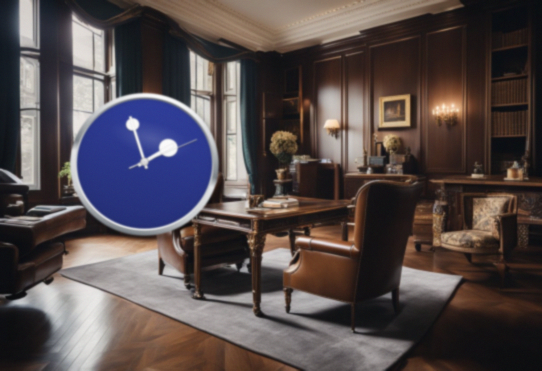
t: 1:57:11
